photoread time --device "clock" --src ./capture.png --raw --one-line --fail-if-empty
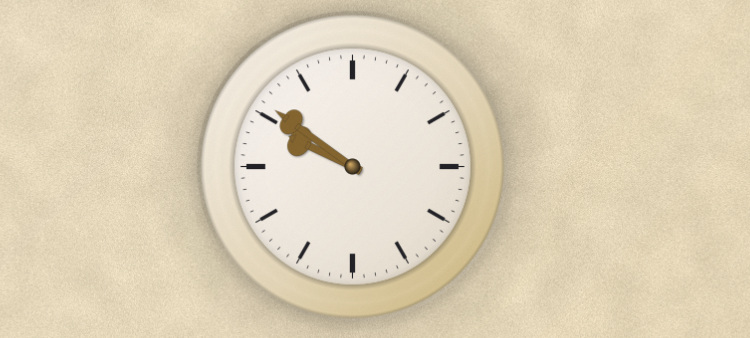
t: 9:51
